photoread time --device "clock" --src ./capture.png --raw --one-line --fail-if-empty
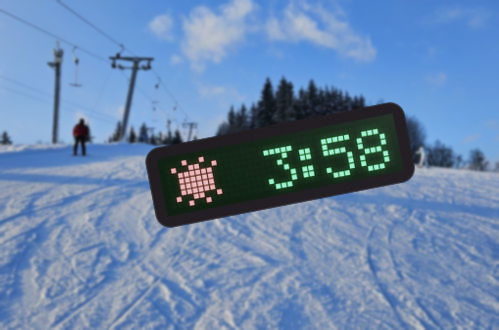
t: 3:58
